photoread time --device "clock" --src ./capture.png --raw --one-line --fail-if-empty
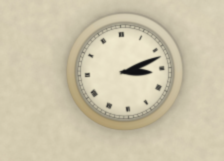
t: 3:12
